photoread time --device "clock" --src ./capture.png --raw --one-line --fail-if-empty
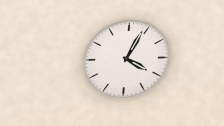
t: 4:04
